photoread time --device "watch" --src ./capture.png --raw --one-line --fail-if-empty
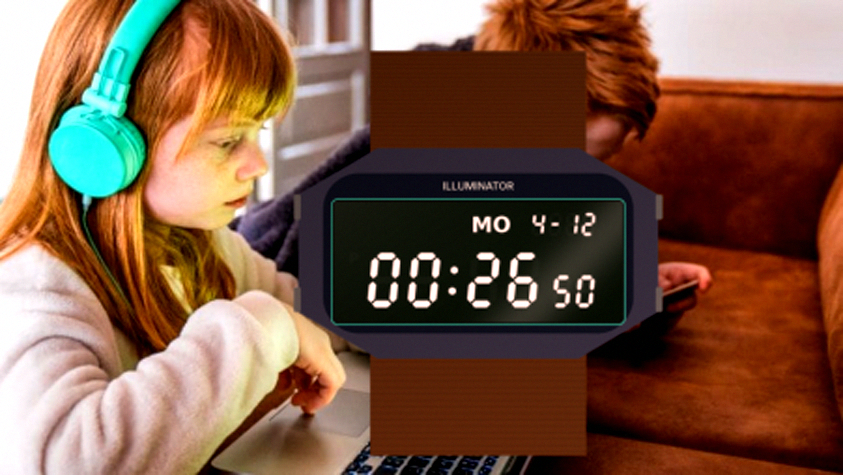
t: 0:26:50
